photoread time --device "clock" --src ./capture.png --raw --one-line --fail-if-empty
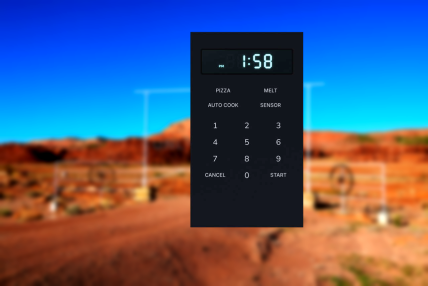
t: 1:58
